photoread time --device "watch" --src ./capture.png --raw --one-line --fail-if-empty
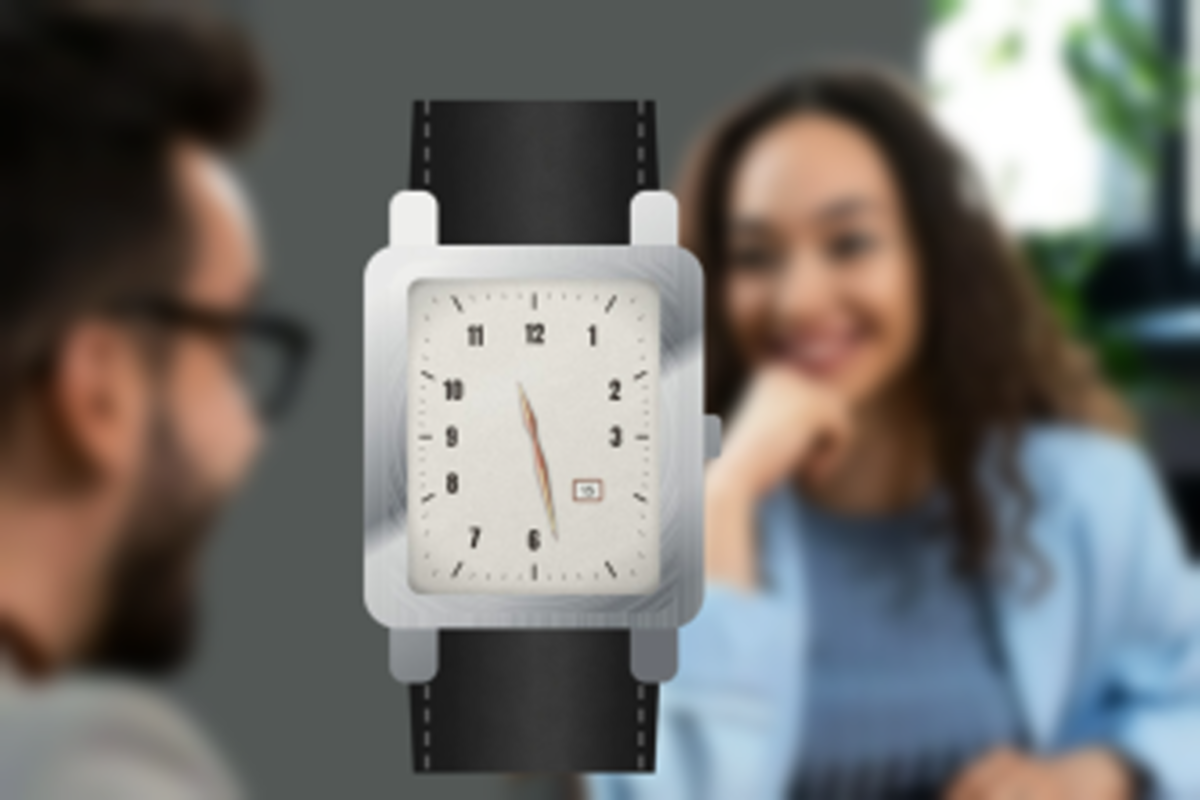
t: 11:28
